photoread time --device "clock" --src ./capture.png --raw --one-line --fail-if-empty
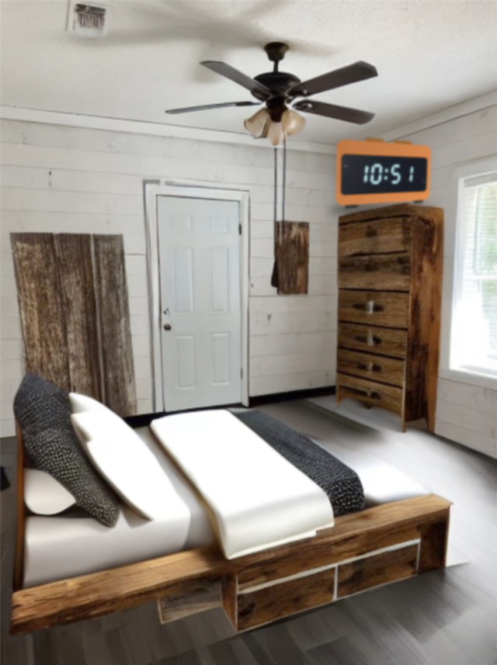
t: 10:51
